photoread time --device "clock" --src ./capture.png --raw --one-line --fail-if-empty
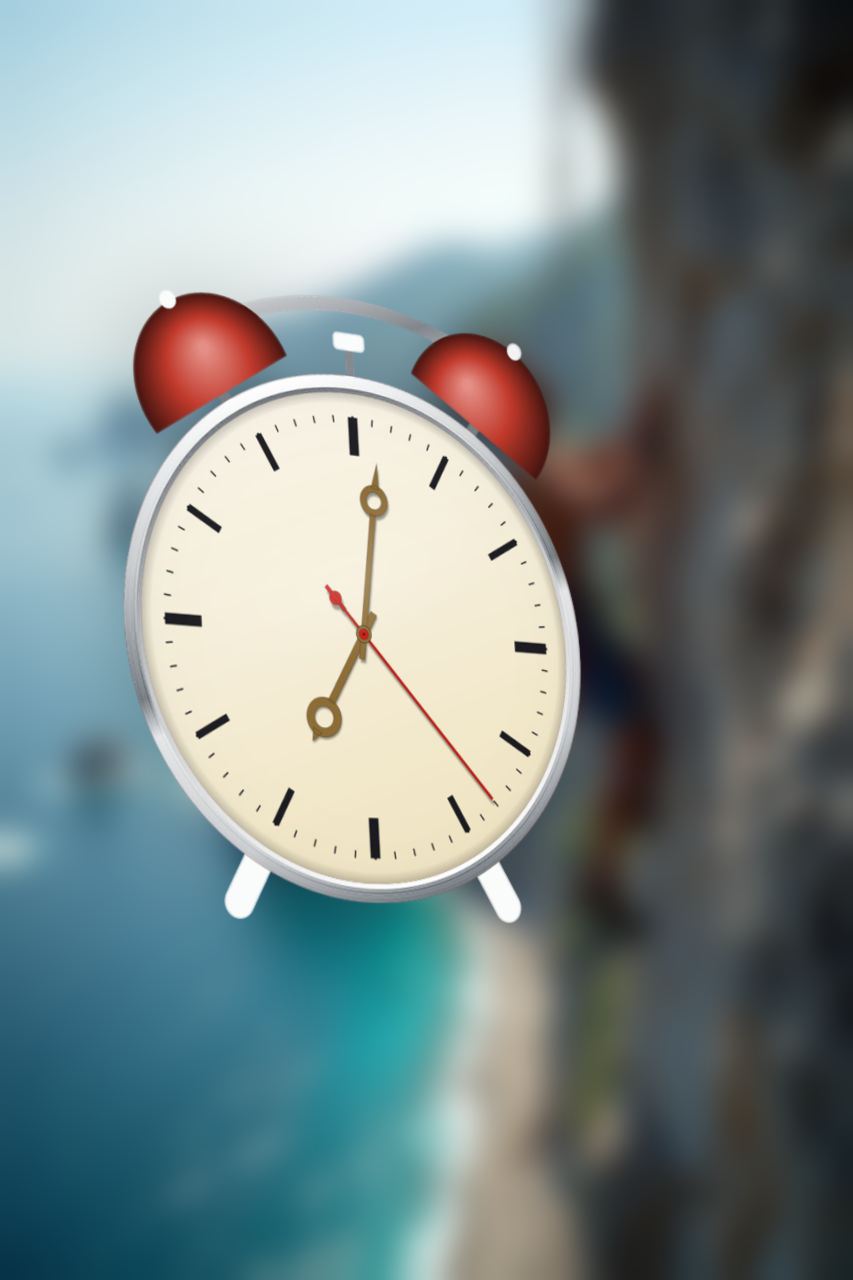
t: 7:01:23
